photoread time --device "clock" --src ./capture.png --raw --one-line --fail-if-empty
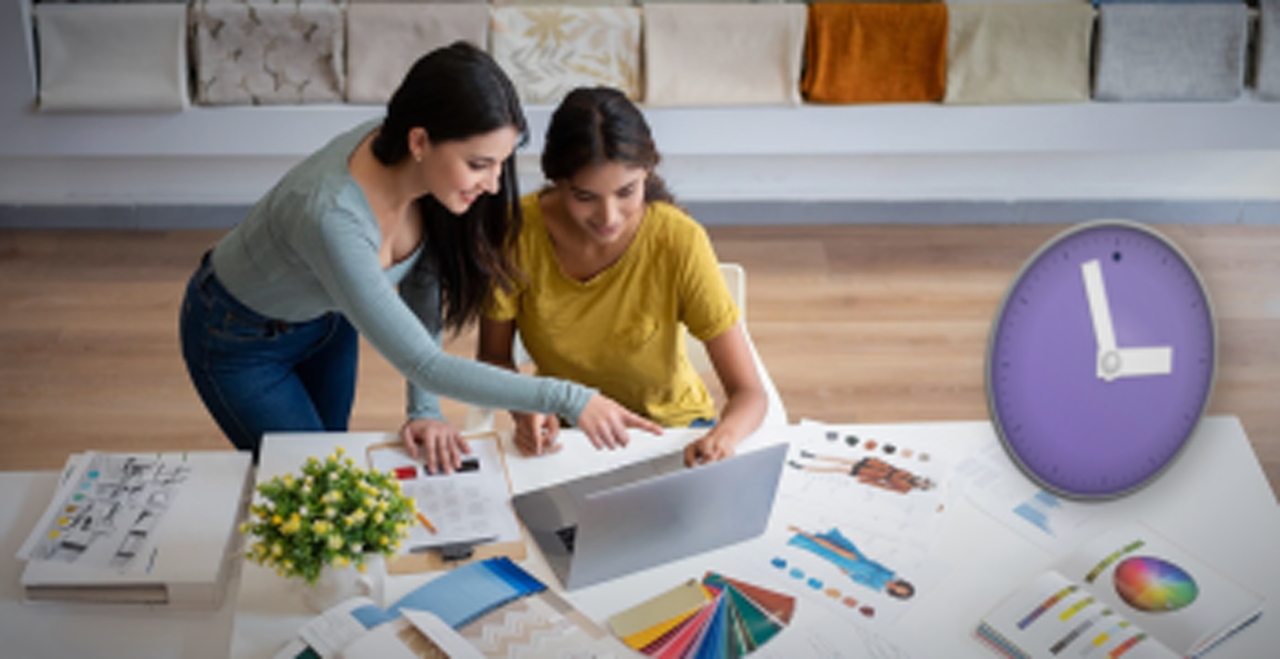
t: 2:57
